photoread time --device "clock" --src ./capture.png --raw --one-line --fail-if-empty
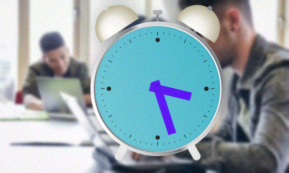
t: 3:27
